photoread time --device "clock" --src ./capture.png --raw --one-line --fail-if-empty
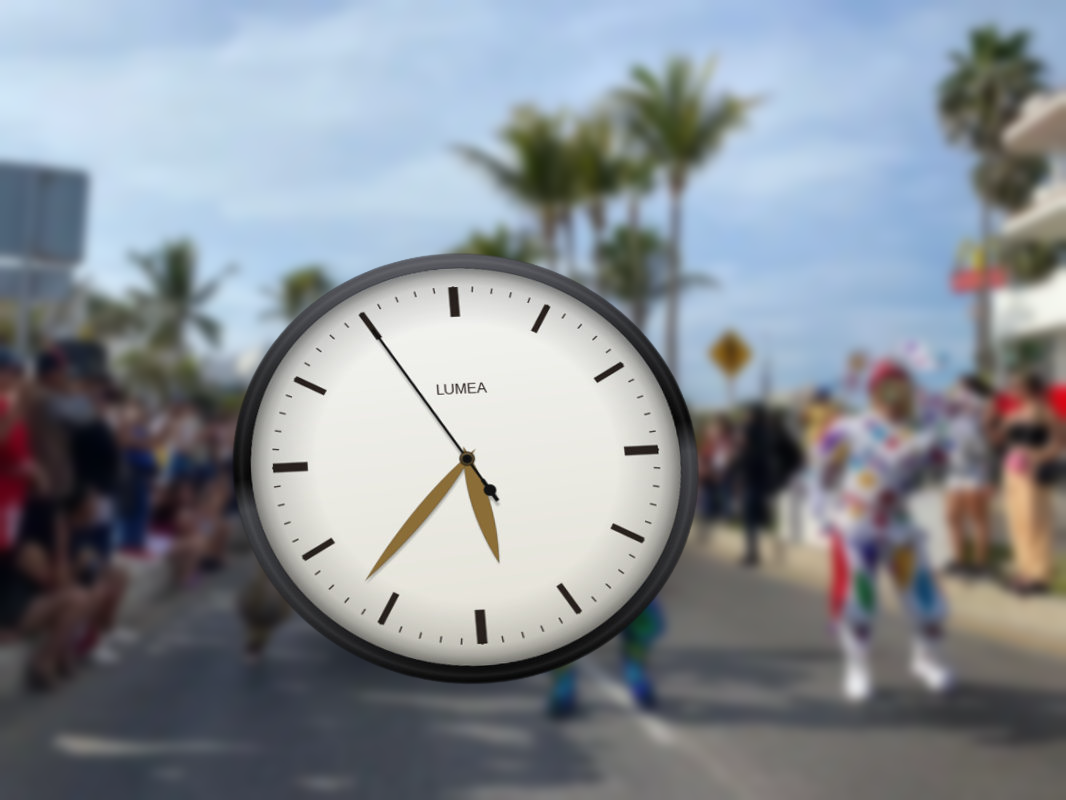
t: 5:36:55
